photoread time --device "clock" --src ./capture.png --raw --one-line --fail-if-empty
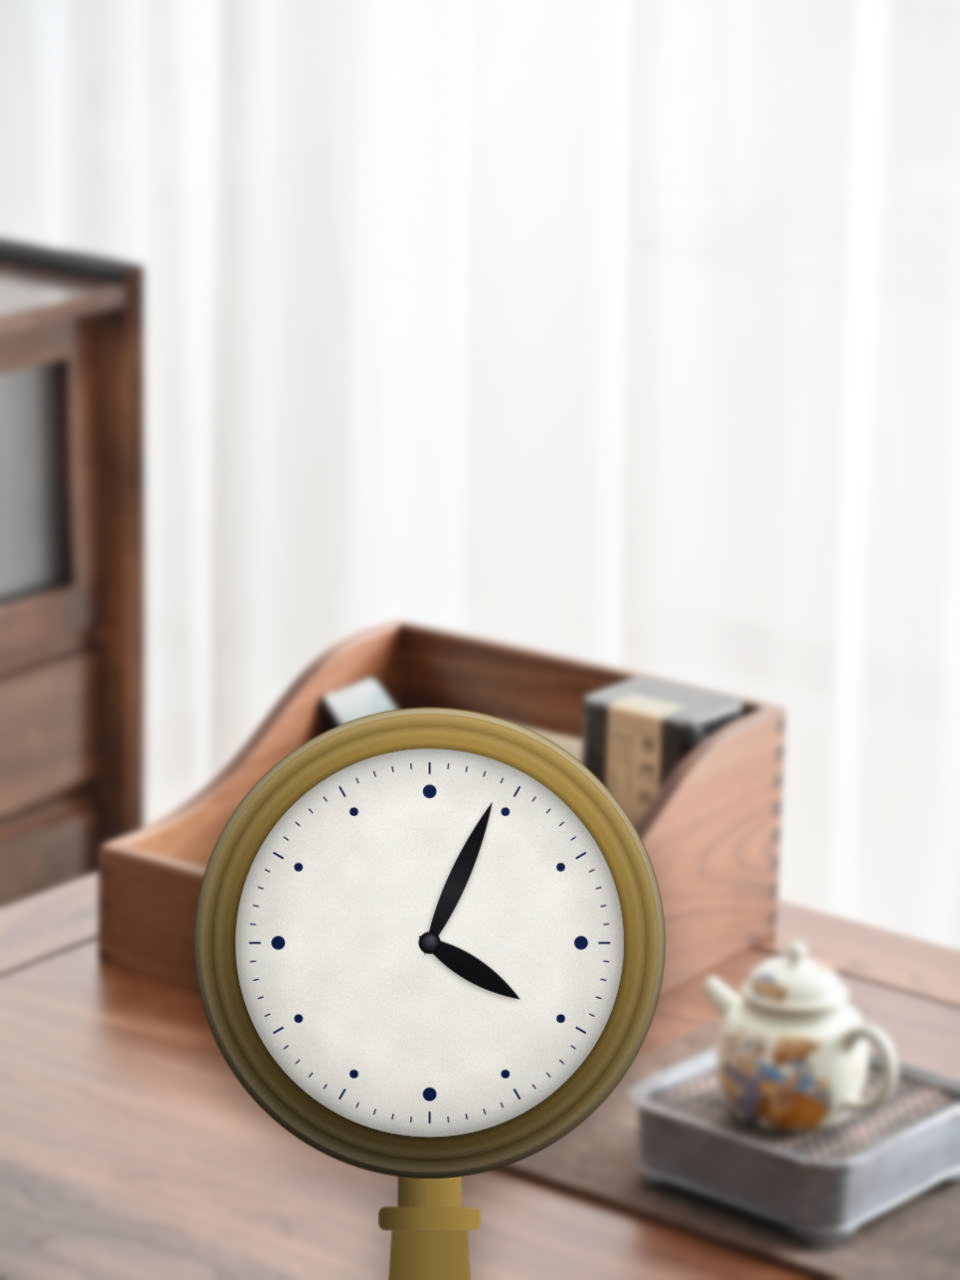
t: 4:04
